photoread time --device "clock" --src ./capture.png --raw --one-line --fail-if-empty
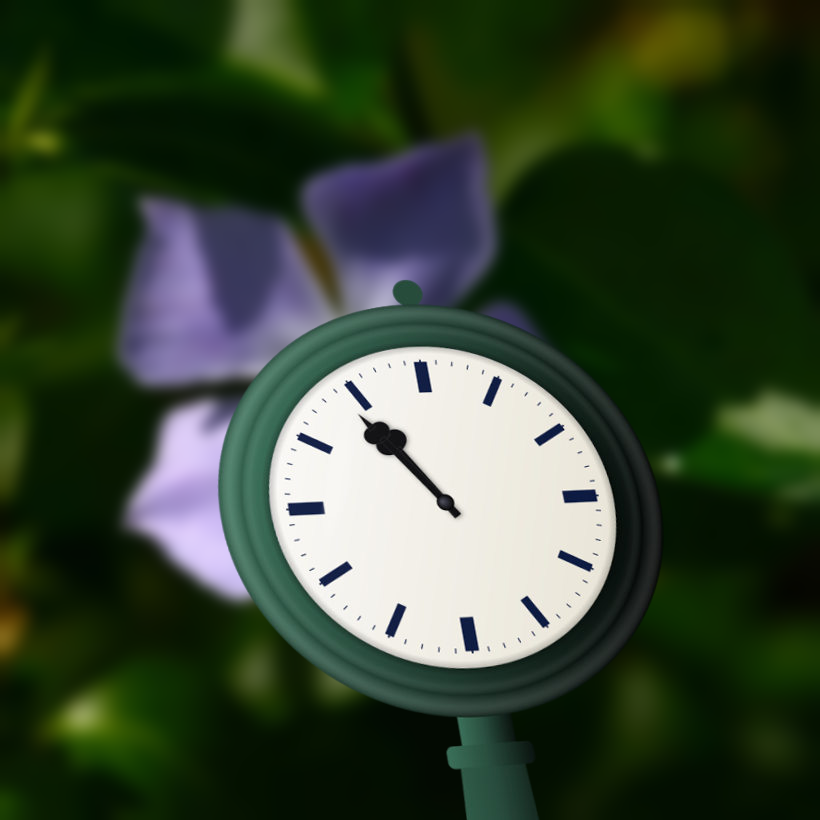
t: 10:54
